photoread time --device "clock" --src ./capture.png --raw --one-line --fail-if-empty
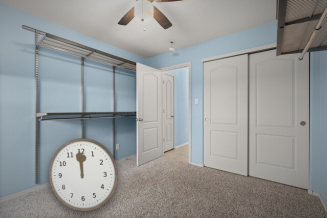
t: 11:59
